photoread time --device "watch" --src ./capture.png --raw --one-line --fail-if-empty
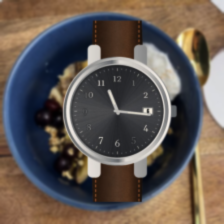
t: 11:16
